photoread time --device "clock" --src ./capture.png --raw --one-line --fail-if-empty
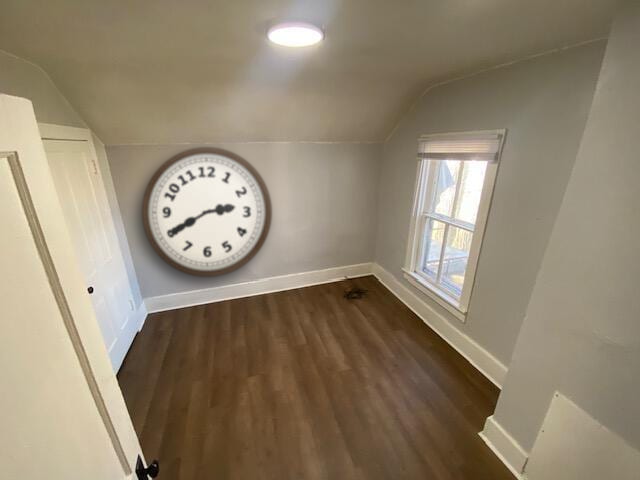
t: 2:40
